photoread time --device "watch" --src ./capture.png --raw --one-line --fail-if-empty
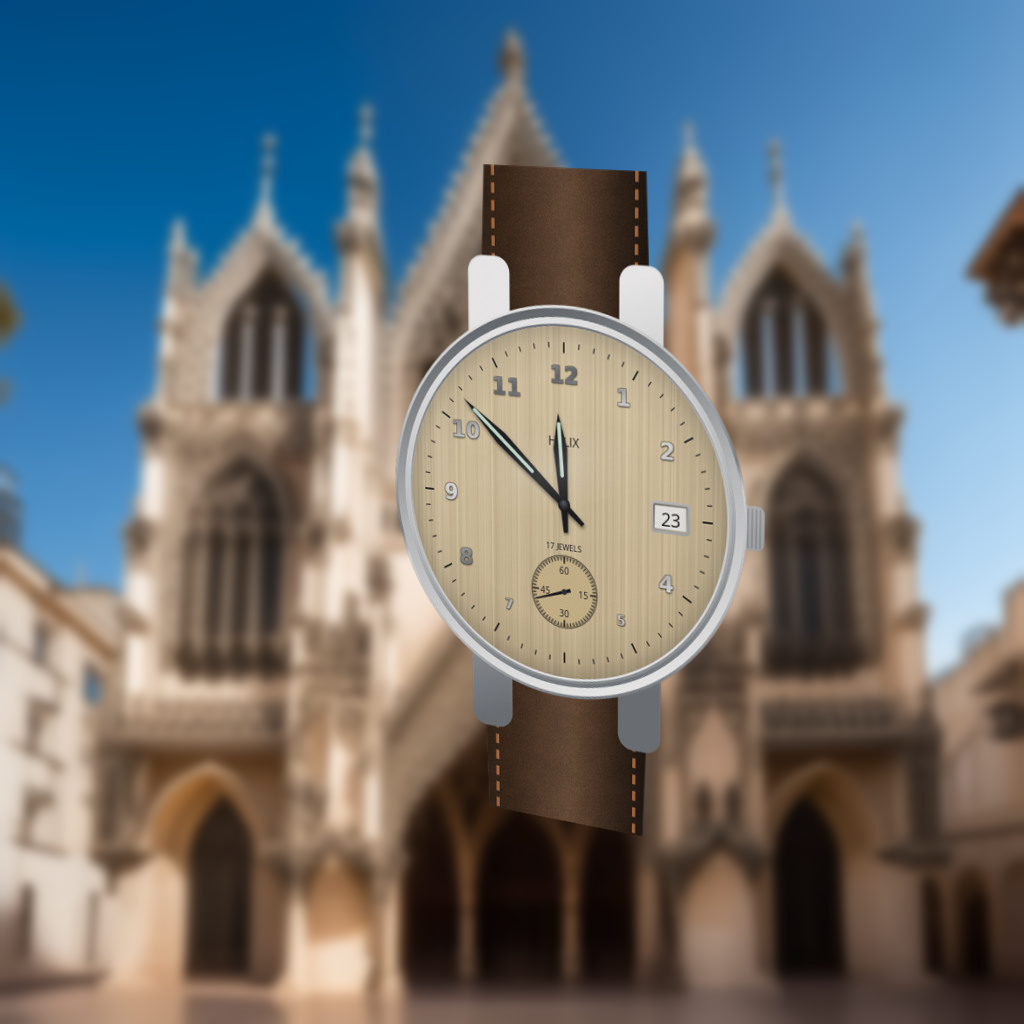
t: 11:51:42
